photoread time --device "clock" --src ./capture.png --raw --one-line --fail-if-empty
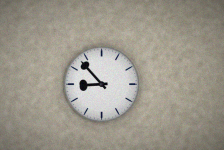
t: 8:53
